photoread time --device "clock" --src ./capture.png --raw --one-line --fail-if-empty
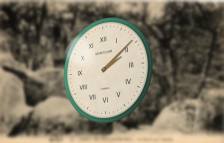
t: 2:09
